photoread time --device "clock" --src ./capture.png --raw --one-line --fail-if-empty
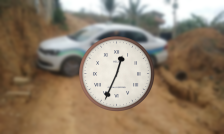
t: 12:34
